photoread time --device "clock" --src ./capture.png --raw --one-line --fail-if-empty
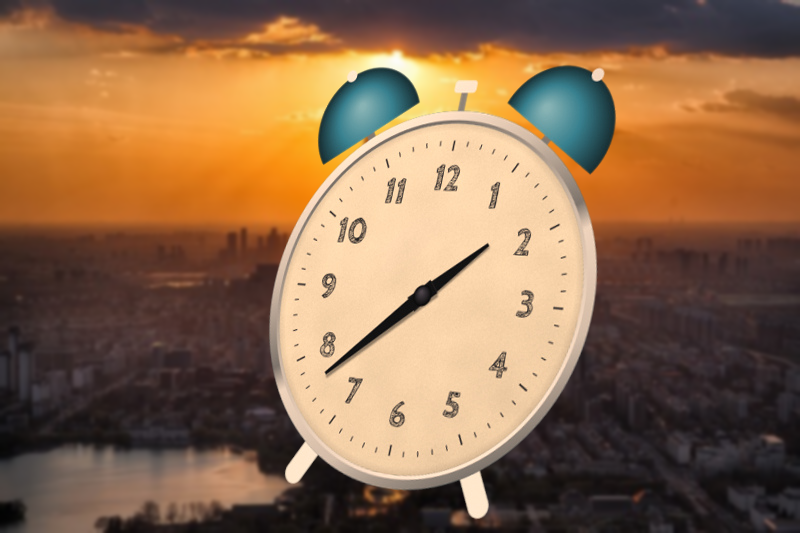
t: 1:38
